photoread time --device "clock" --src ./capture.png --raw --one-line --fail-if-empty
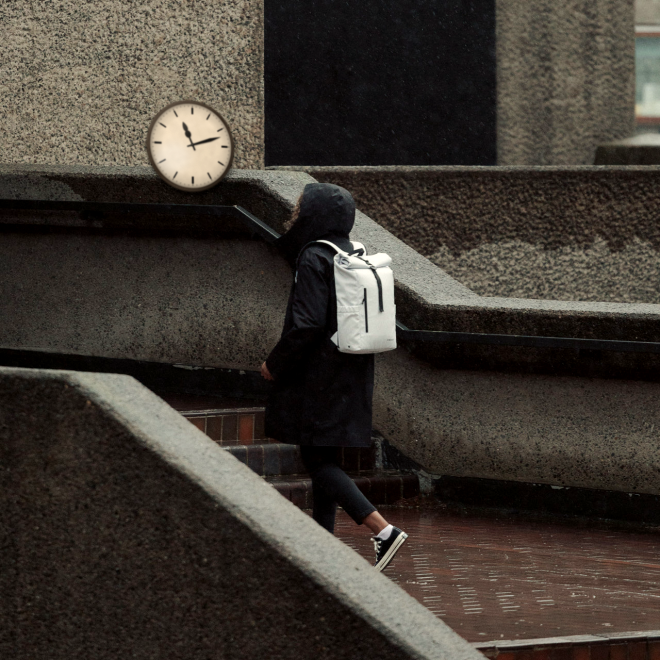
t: 11:12
